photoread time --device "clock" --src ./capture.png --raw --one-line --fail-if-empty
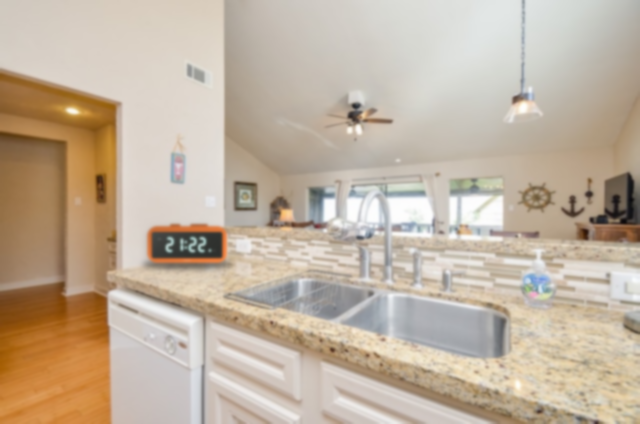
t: 21:22
